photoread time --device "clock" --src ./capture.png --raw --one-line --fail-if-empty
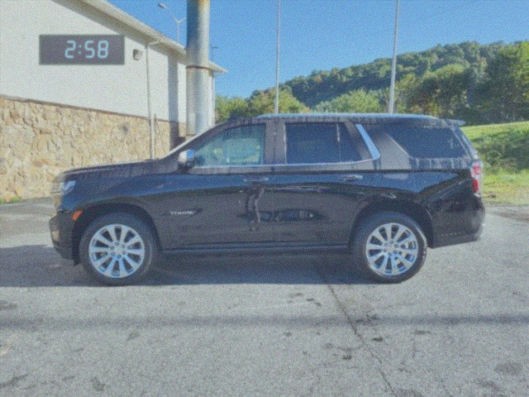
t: 2:58
